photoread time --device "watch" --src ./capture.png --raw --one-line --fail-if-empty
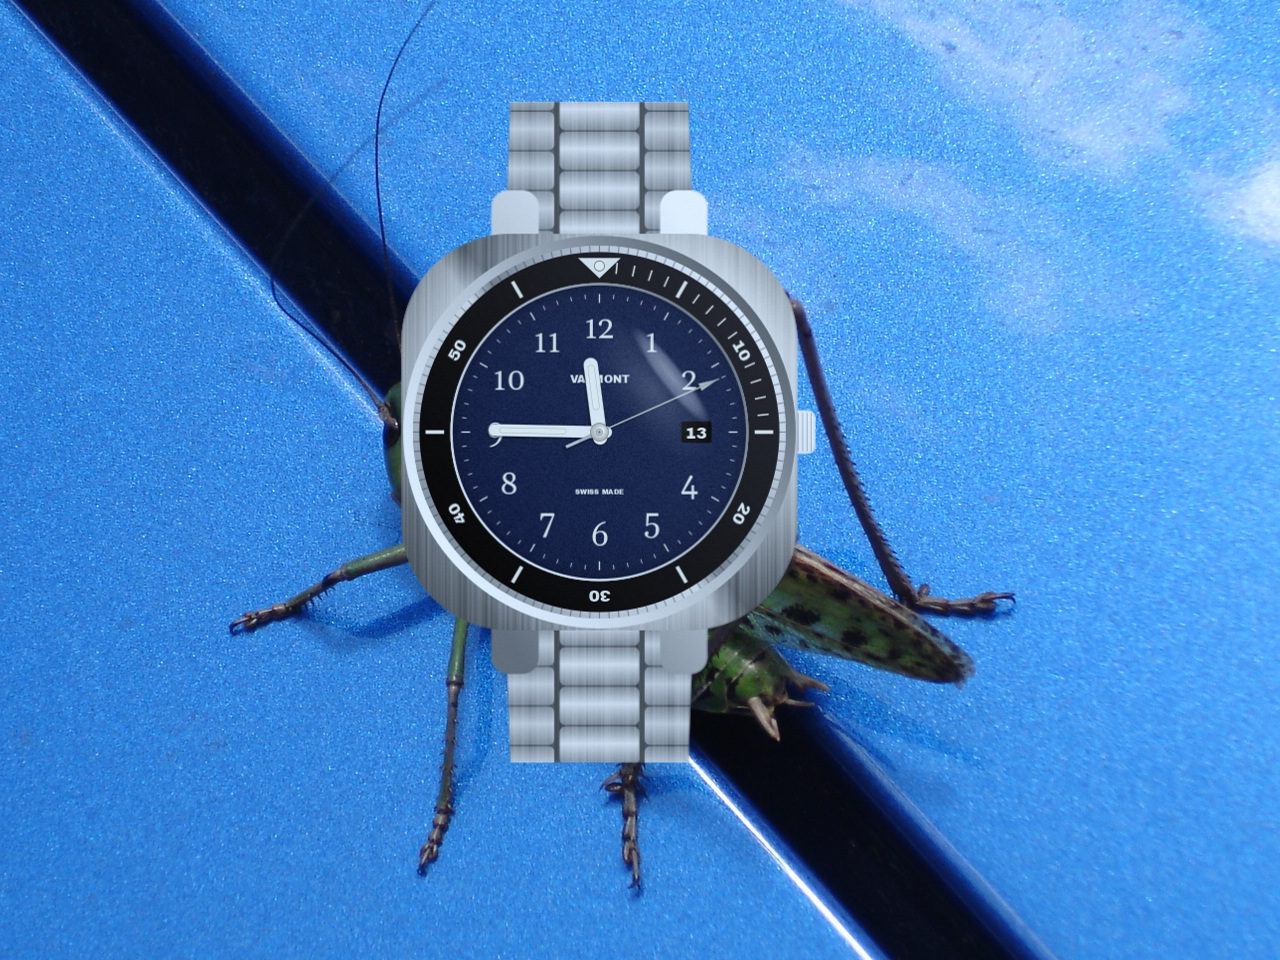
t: 11:45:11
